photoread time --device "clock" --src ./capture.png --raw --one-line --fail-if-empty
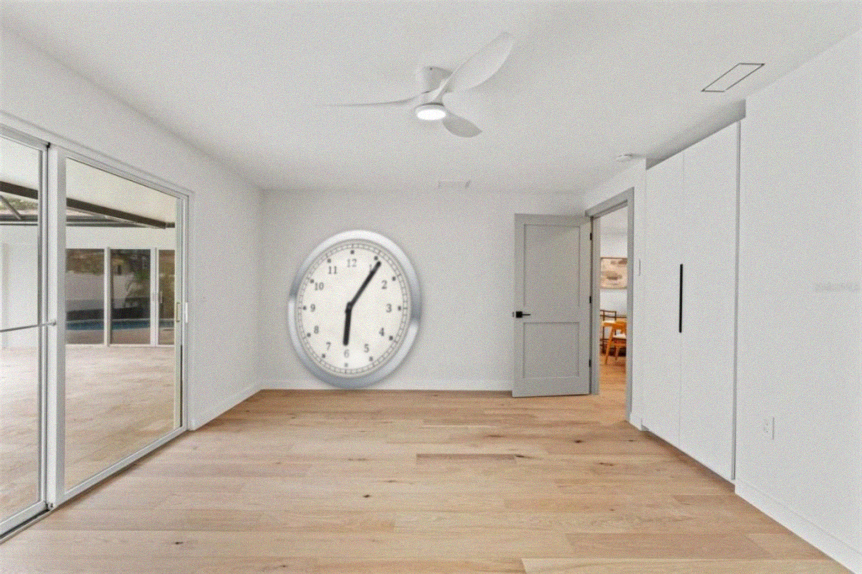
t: 6:06
